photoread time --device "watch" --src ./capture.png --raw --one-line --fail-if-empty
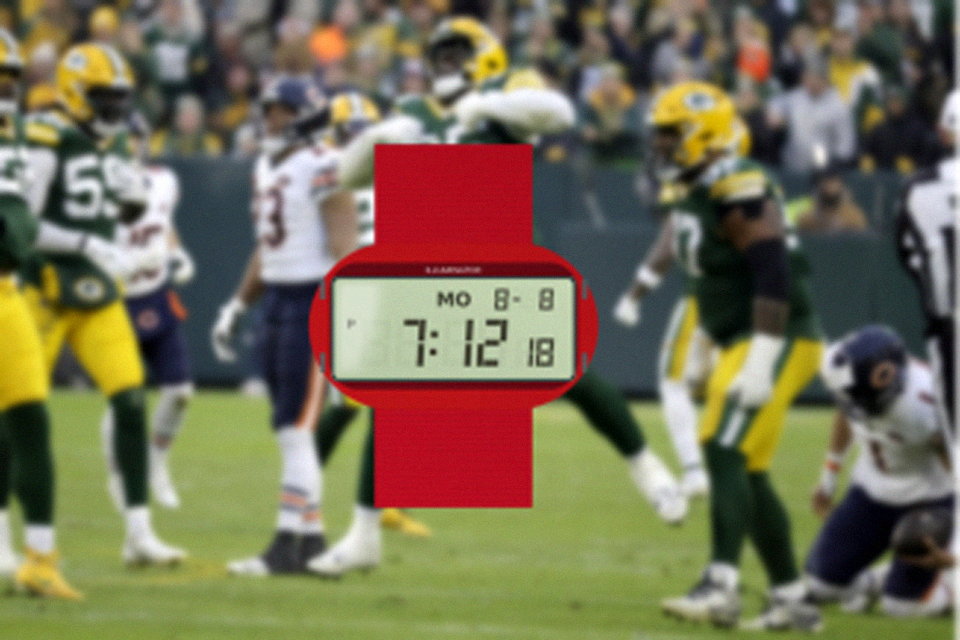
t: 7:12:18
